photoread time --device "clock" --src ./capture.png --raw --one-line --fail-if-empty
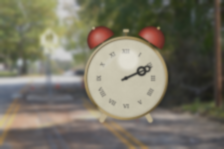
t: 2:11
